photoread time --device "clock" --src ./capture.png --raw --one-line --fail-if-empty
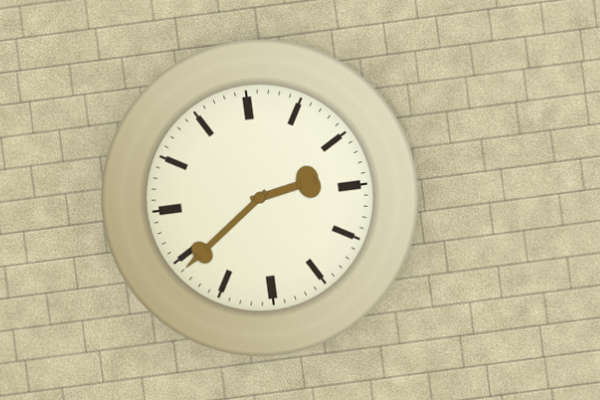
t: 2:39
